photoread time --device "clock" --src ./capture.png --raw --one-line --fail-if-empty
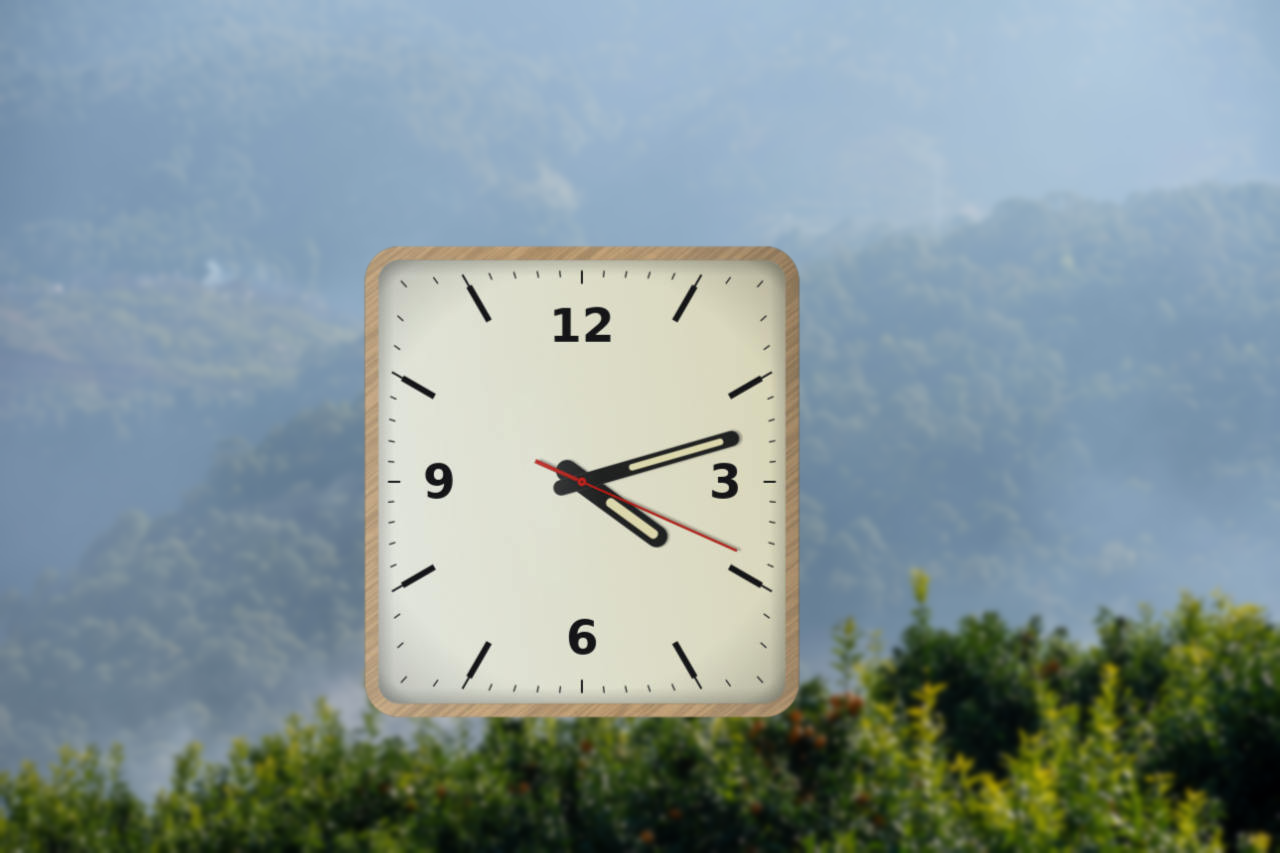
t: 4:12:19
